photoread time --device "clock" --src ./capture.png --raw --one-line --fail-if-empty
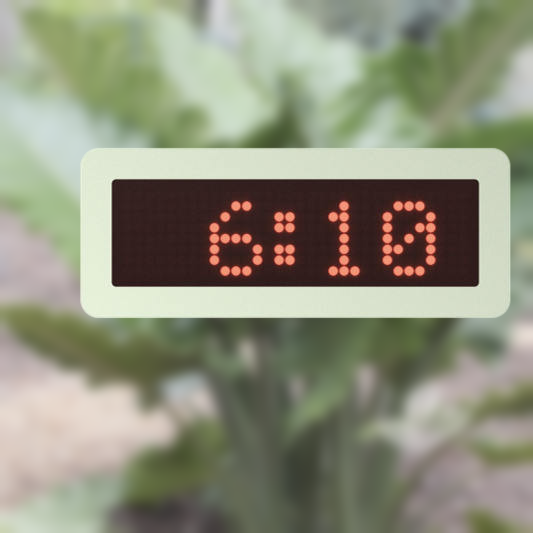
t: 6:10
